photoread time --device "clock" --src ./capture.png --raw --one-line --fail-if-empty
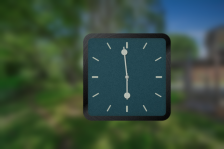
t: 5:59
